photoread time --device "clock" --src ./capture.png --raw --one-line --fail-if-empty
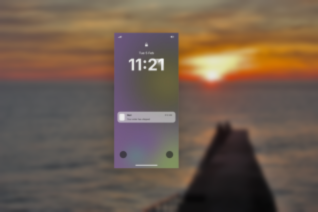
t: 11:21
